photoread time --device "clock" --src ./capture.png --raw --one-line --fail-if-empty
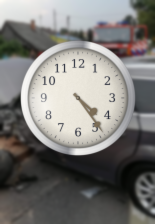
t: 4:24
